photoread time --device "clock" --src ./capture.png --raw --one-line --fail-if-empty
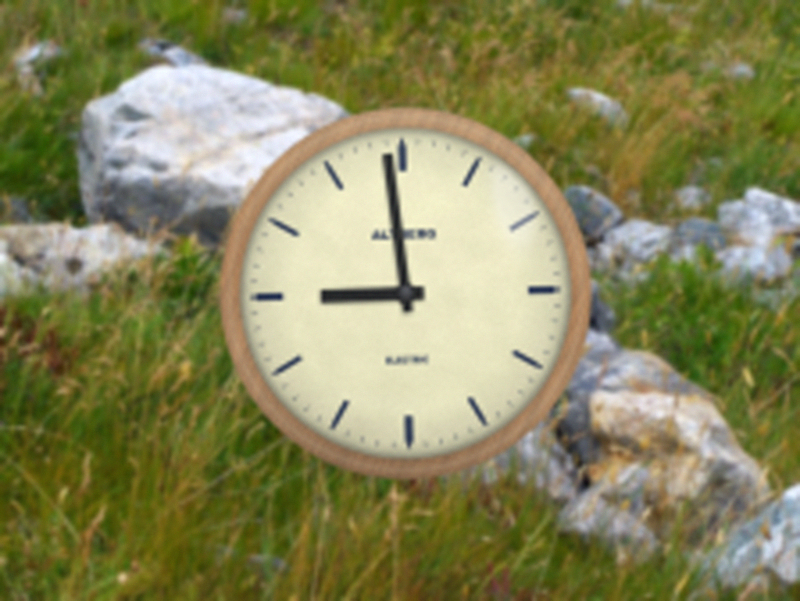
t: 8:59
